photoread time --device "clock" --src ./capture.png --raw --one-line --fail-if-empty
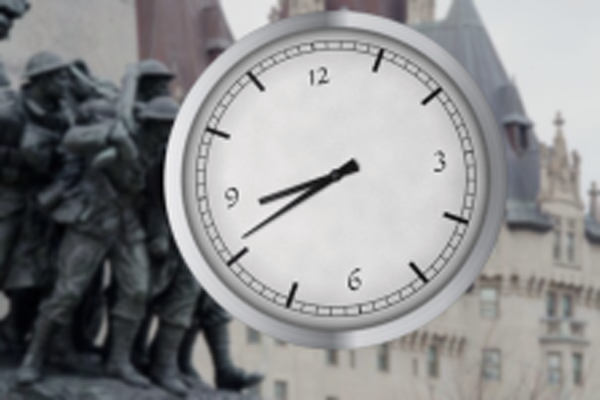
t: 8:41
